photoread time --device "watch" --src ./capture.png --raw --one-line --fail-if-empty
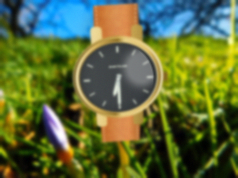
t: 6:30
